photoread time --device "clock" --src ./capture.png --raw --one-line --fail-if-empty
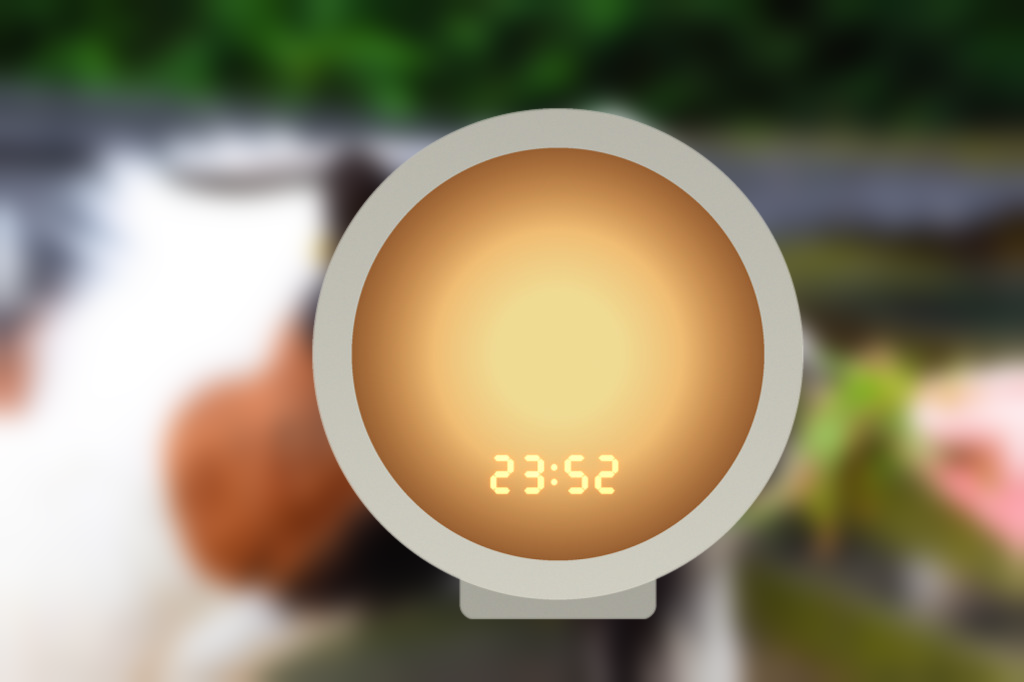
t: 23:52
